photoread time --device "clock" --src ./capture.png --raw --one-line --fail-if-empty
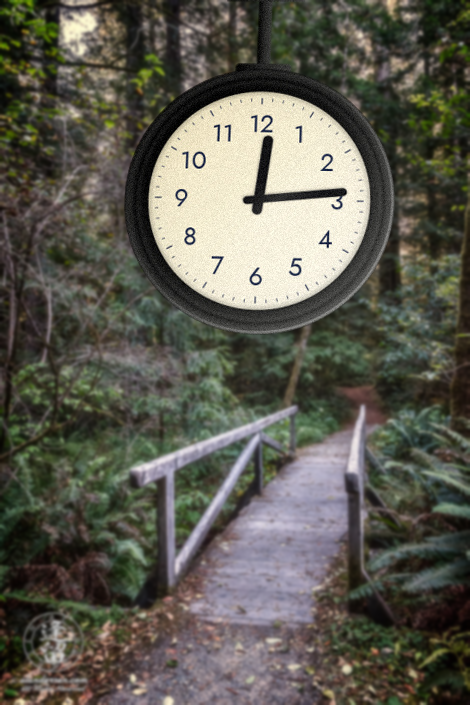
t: 12:14
